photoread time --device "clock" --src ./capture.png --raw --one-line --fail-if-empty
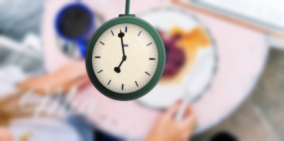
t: 6:58
